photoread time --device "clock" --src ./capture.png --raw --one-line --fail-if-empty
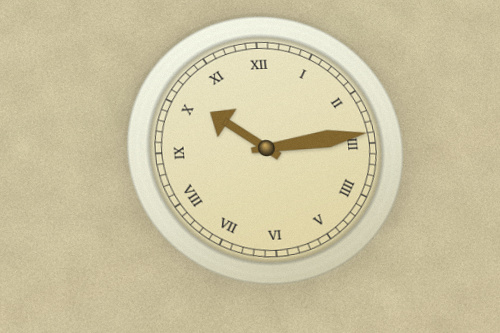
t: 10:14
